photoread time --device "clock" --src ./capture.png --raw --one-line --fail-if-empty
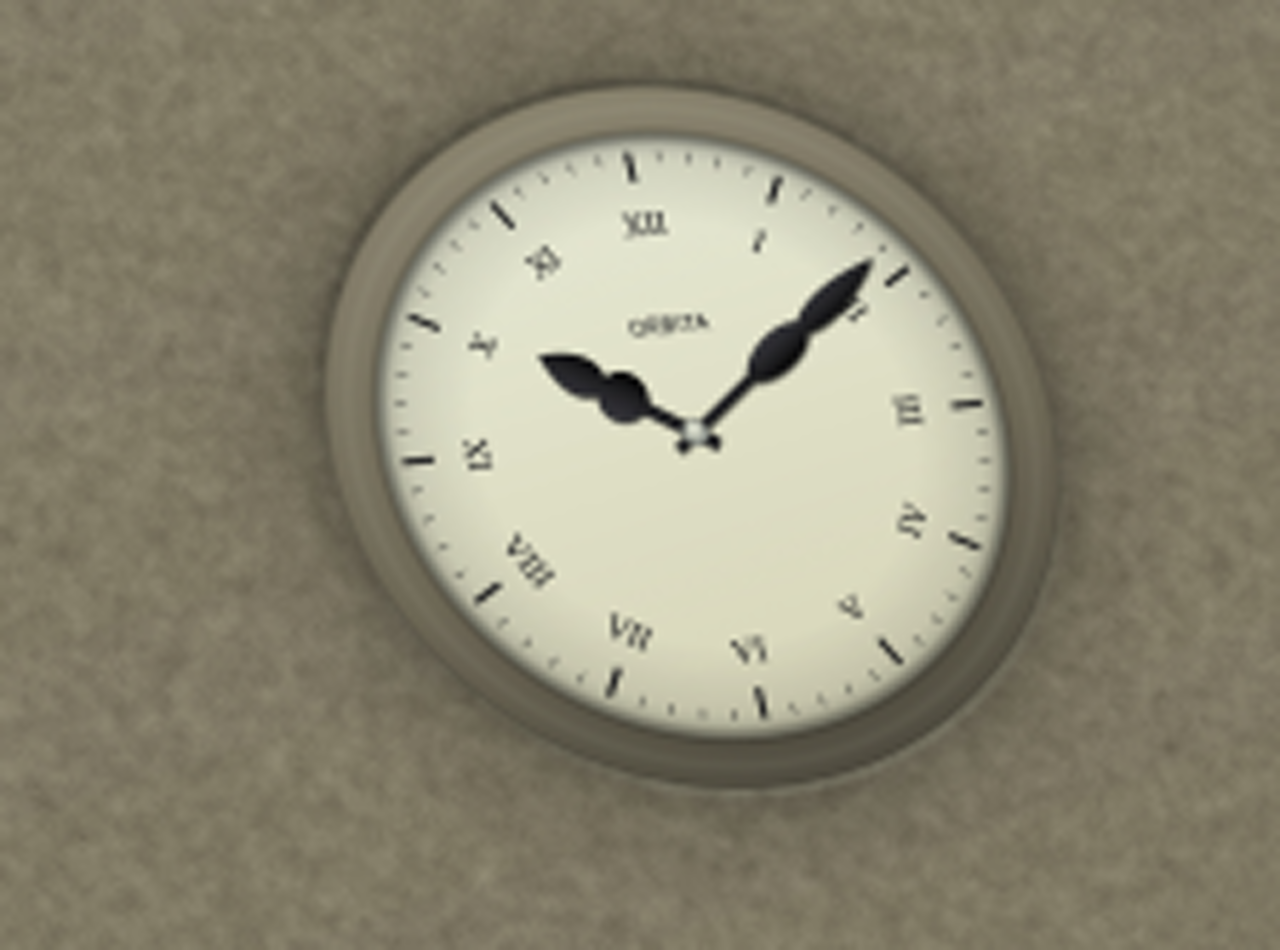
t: 10:09
